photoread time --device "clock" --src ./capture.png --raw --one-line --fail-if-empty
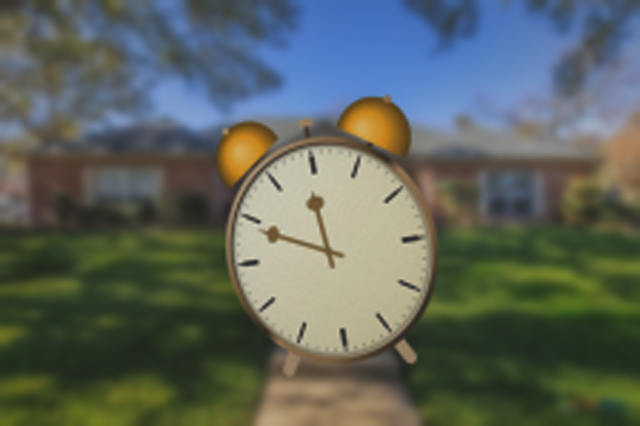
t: 11:49
